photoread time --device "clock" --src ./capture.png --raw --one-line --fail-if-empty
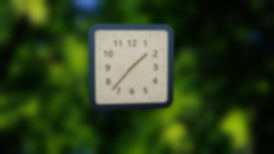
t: 1:37
